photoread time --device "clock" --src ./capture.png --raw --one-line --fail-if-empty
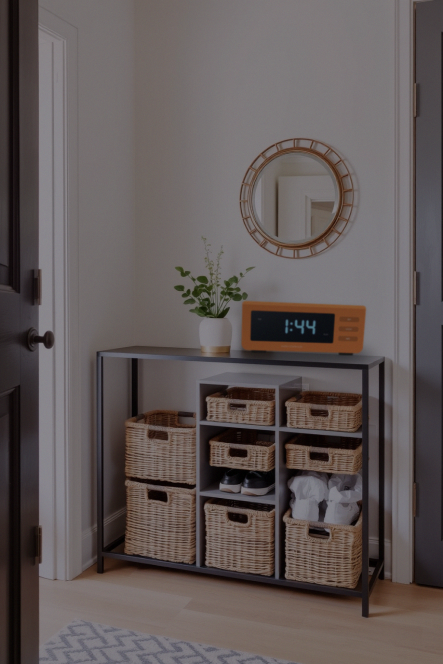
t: 1:44
